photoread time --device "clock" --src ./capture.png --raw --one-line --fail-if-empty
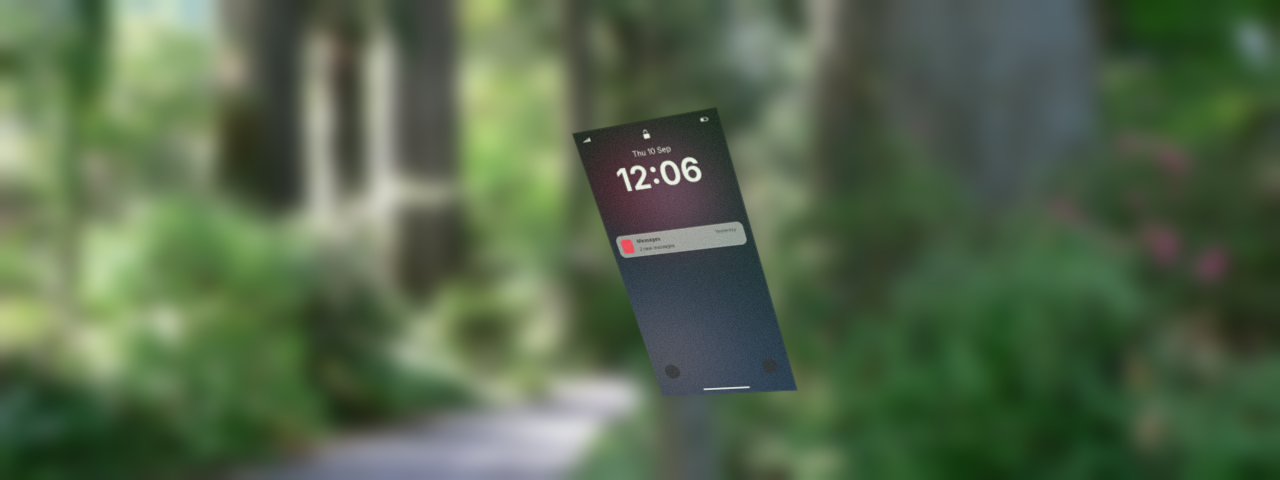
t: 12:06
